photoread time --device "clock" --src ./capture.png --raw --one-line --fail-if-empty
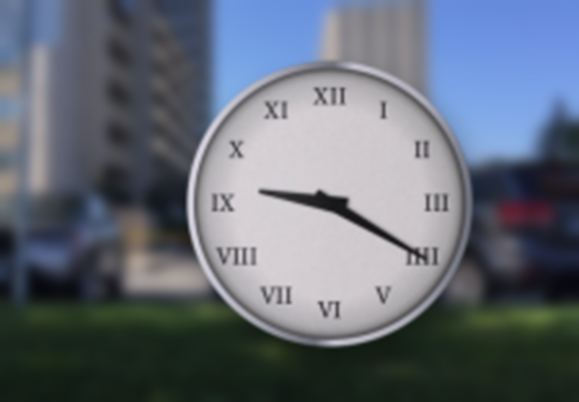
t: 9:20
